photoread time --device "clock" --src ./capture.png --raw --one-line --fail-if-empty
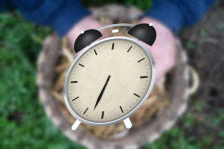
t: 6:33
